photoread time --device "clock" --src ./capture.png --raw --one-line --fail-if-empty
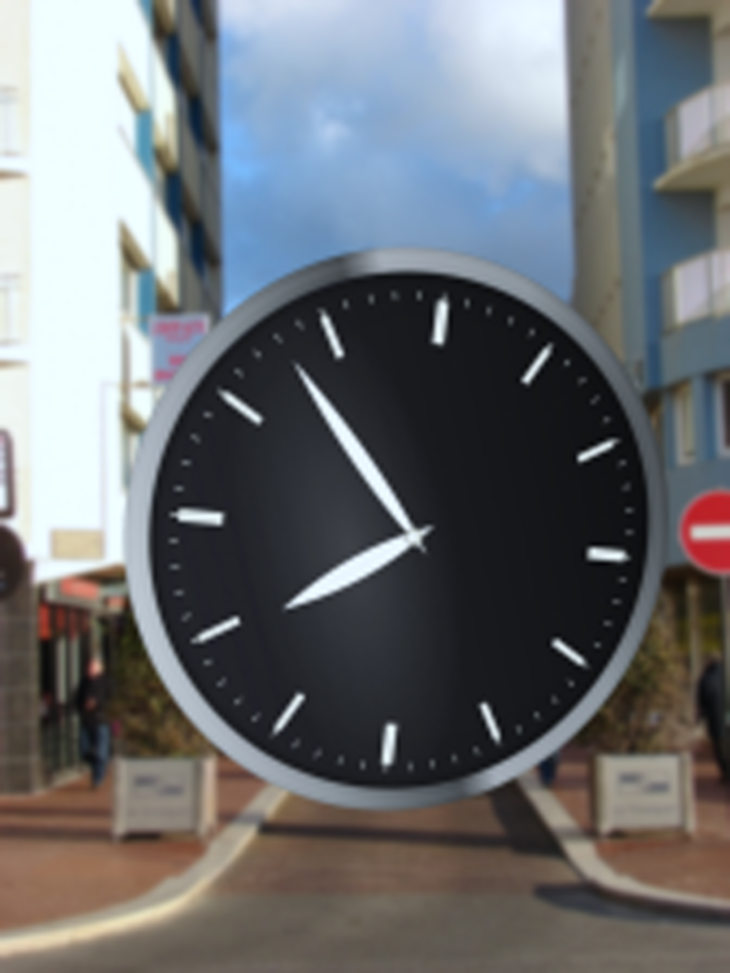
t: 7:53
